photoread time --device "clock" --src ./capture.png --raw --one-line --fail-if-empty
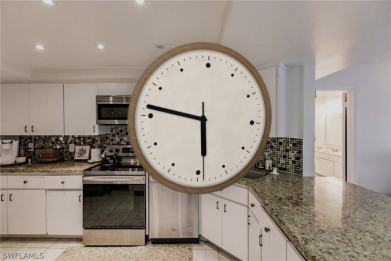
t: 5:46:29
